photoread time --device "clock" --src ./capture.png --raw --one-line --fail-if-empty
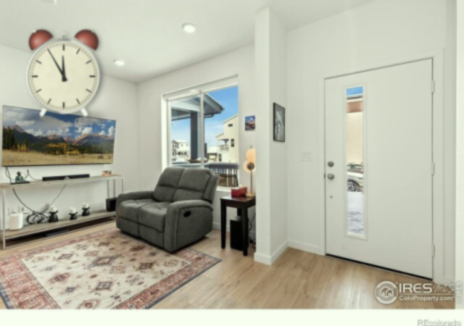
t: 11:55
